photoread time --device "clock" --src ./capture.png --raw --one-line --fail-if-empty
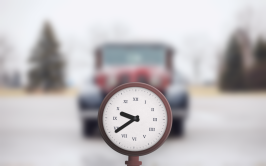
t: 9:39
